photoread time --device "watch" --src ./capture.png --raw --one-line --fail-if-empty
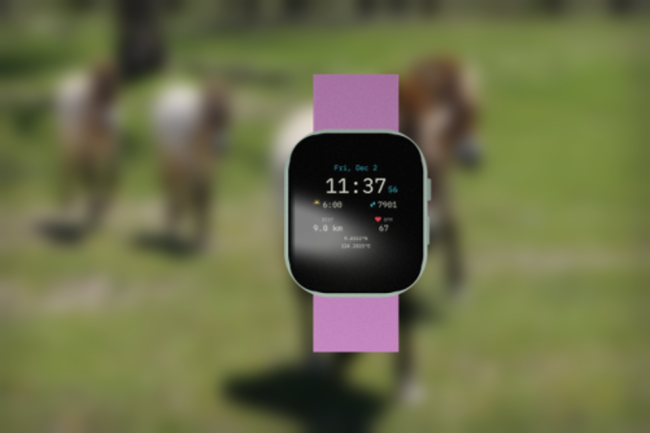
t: 11:37
